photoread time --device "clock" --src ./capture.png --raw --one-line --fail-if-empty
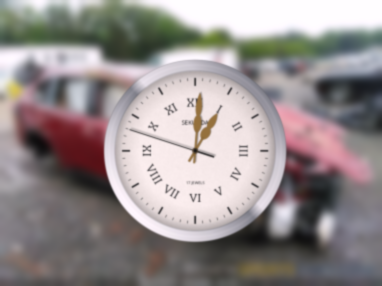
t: 1:00:48
